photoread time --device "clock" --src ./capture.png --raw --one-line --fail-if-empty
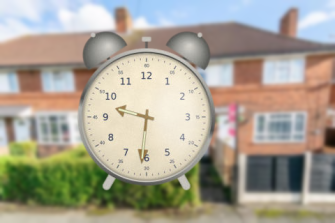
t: 9:31
